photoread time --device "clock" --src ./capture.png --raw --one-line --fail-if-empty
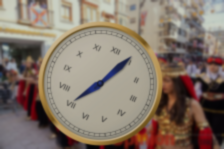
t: 7:04
